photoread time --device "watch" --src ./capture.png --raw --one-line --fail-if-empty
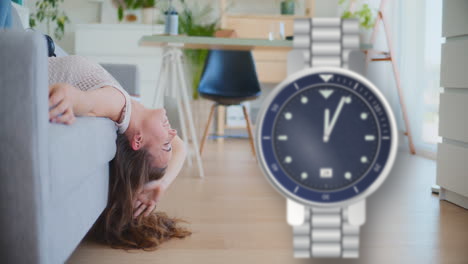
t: 12:04
